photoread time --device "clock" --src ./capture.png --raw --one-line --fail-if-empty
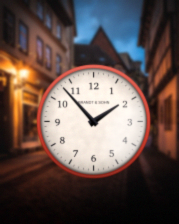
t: 1:53
